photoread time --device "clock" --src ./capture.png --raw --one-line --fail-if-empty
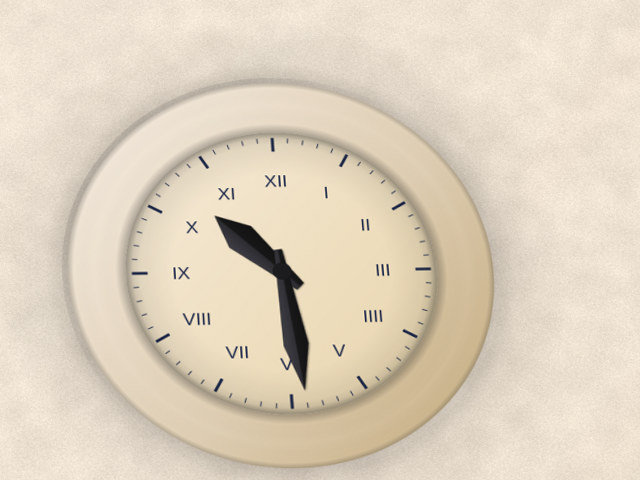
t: 10:29
